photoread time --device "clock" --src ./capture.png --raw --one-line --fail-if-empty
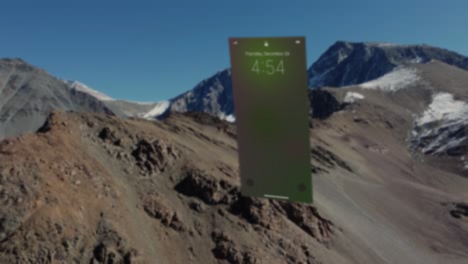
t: 4:54
